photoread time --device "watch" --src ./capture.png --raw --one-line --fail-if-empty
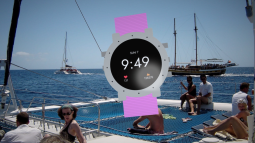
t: 9:49
